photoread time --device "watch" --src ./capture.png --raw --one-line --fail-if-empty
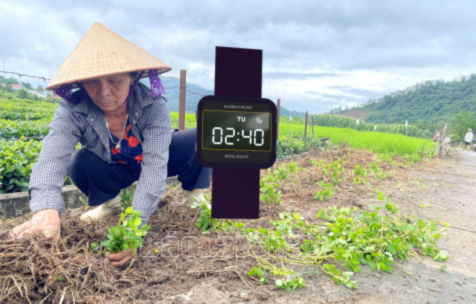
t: 2:40
